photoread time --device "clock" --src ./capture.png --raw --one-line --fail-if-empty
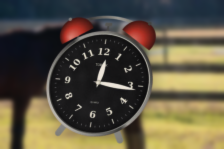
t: 12:16
